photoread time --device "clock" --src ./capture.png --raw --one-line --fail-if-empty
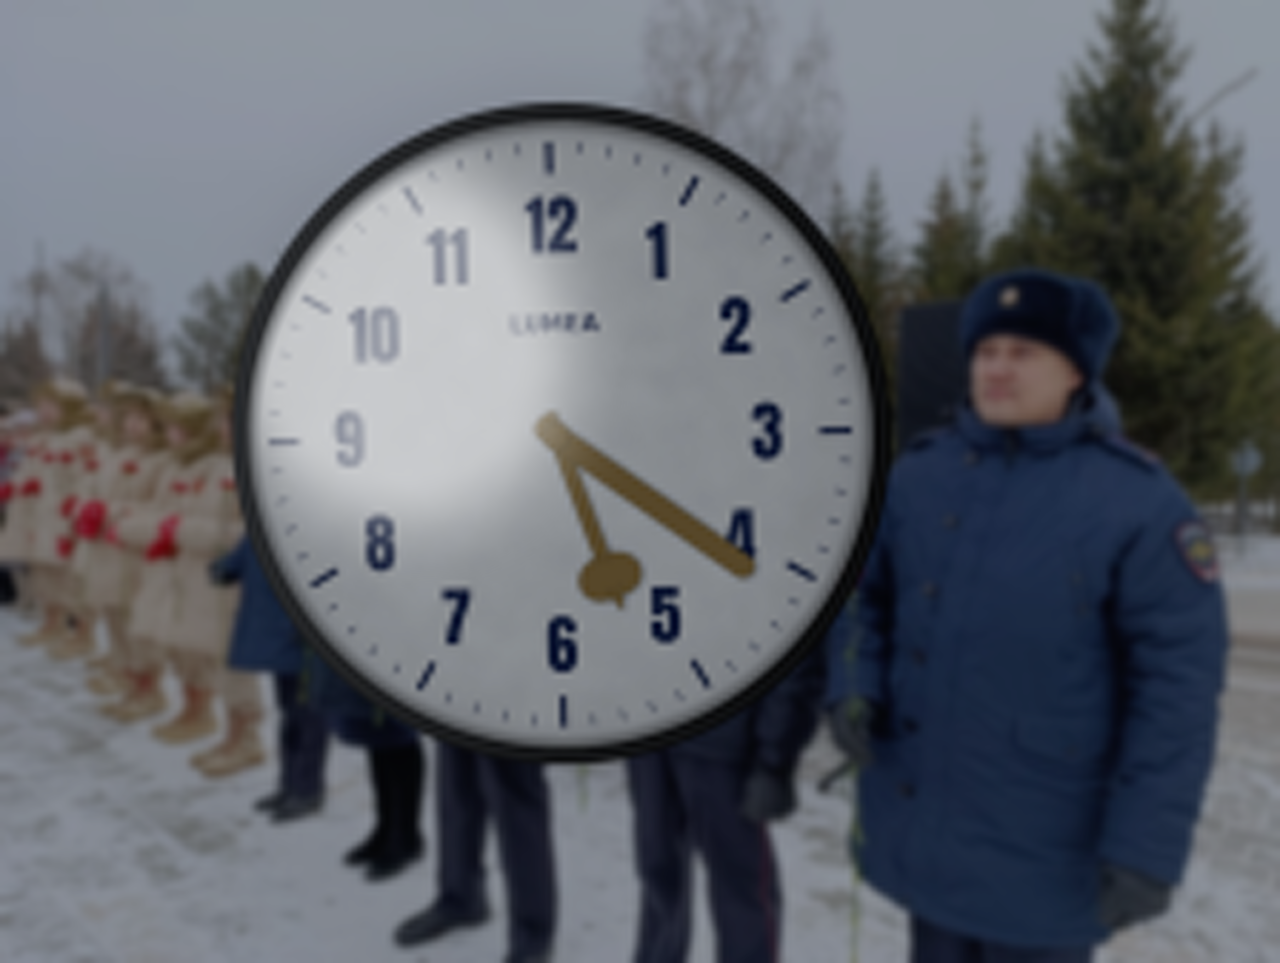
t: 5:21
